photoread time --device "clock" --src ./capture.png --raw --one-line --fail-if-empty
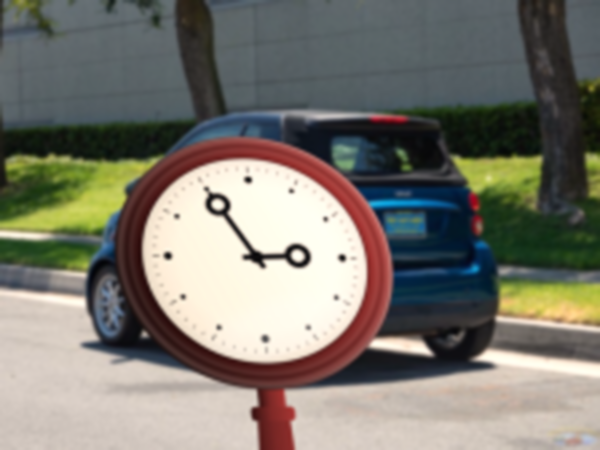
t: 2:55
